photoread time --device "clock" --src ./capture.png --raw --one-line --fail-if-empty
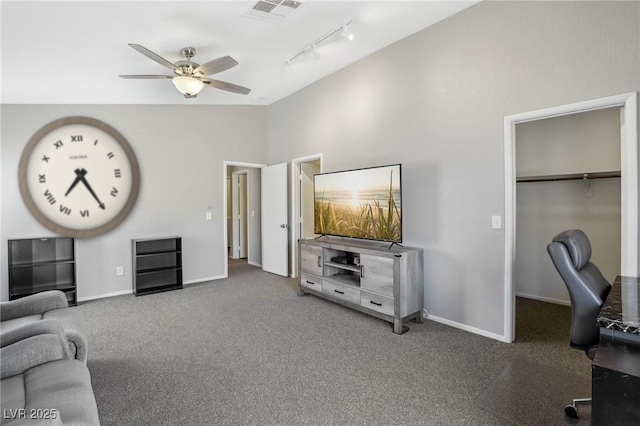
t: 7:25
